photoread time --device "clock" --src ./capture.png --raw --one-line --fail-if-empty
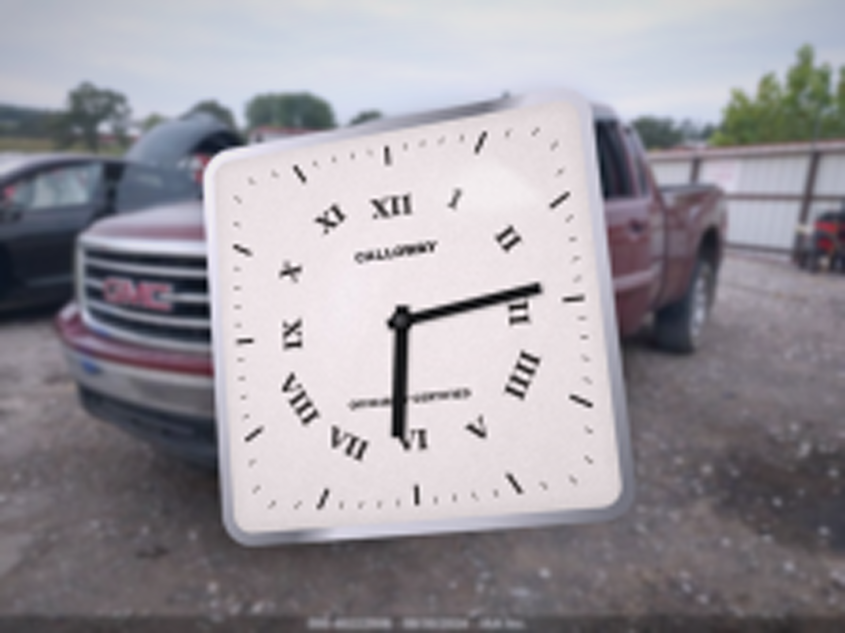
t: 6:14
